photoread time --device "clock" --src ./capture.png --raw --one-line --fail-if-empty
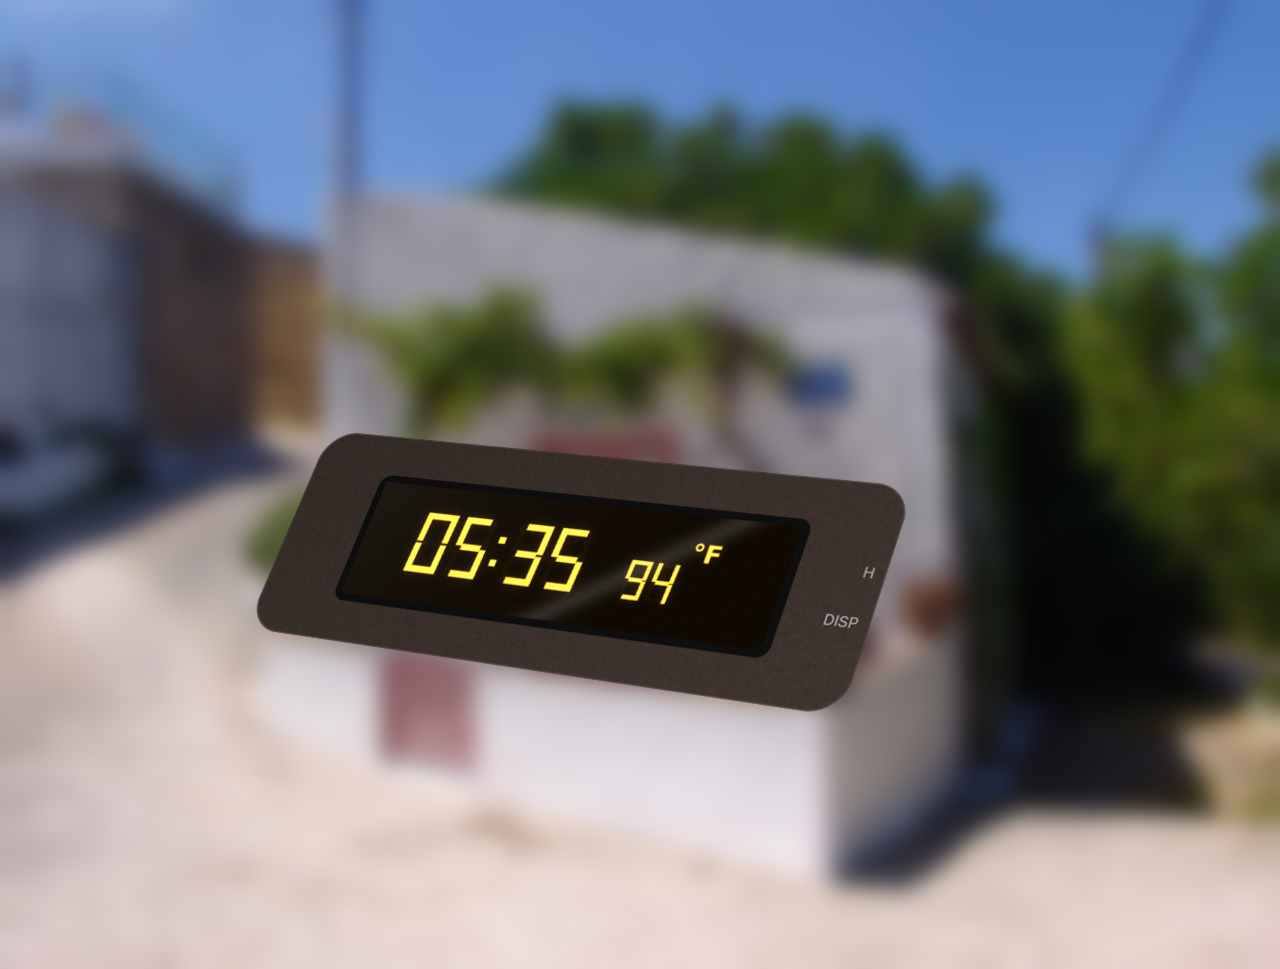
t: 5:35
